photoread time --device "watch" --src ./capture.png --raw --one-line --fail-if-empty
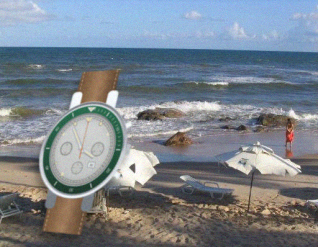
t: 3:54
